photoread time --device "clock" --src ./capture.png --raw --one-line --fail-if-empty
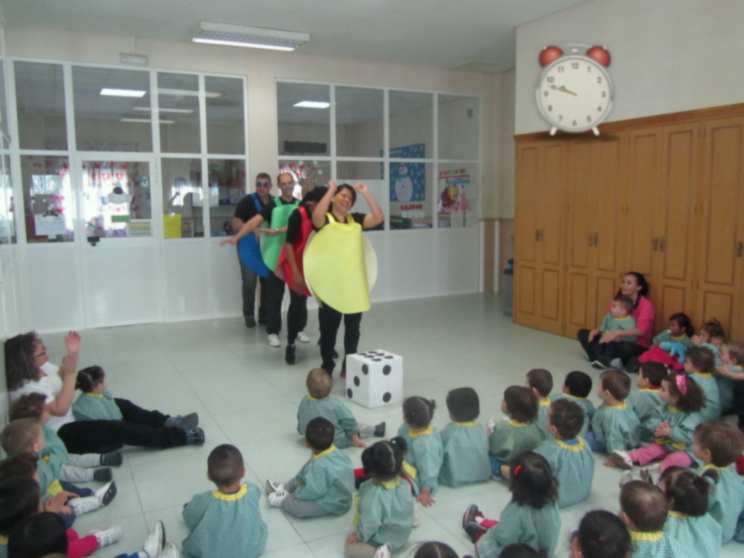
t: 9:48
